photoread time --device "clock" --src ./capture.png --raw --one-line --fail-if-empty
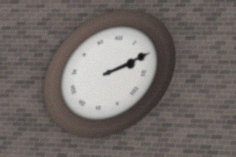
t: 2:10
